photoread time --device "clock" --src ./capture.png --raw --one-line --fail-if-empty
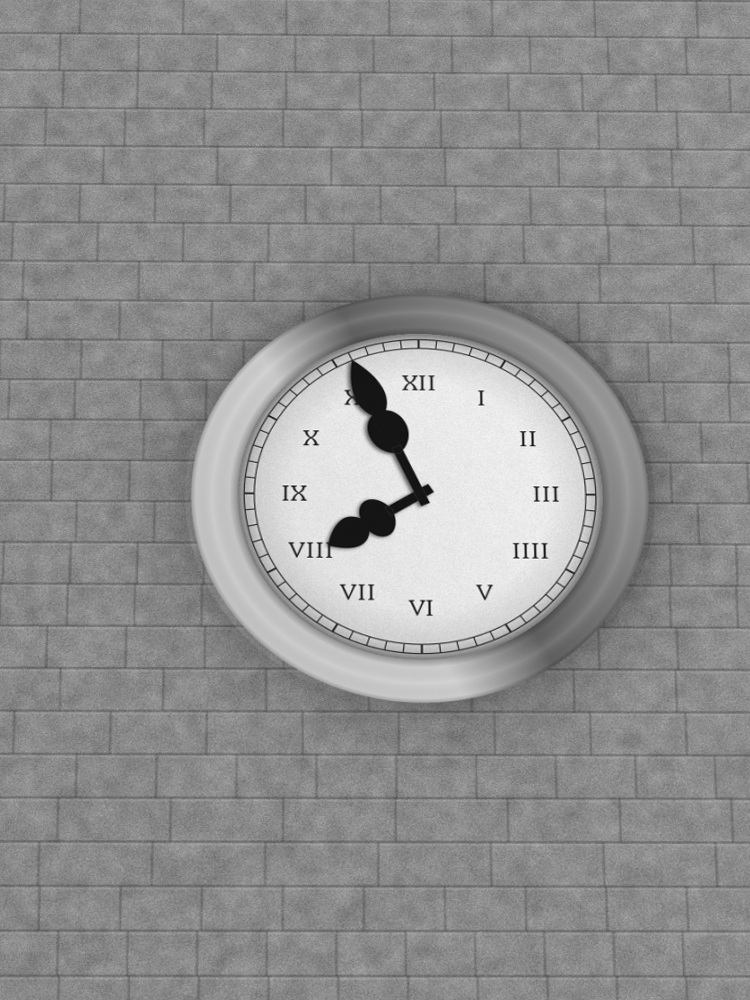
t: 7:56
